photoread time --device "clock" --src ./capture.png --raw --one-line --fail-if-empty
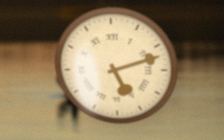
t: 5:12
